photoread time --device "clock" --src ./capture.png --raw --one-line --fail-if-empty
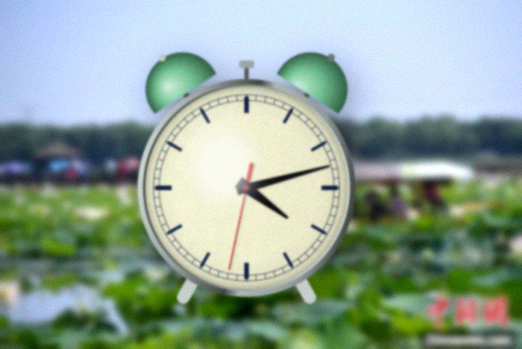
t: 4:12:32
